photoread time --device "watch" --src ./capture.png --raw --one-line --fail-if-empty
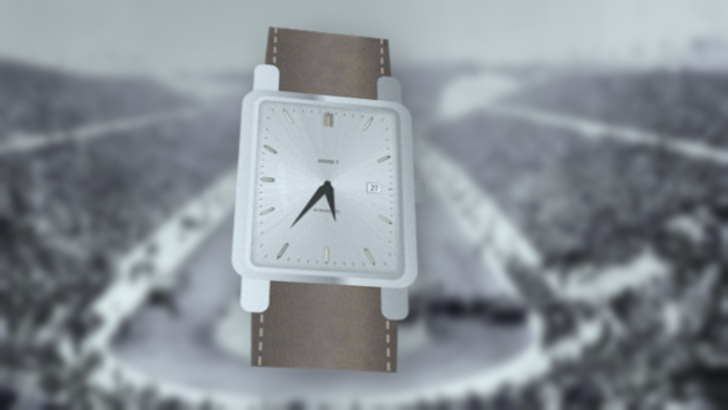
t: 5:36
